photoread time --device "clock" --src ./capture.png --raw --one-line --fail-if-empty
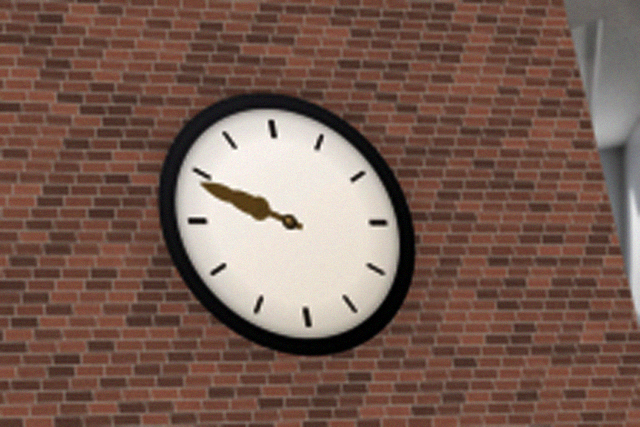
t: 9:49
